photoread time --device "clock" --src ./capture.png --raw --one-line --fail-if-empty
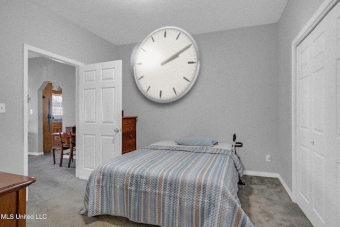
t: 2:10
